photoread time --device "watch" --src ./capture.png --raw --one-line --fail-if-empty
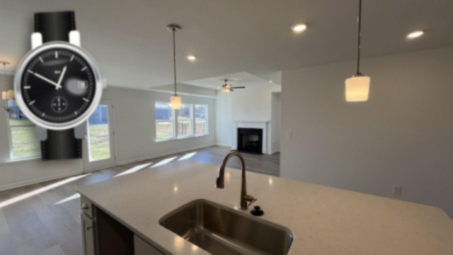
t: 12:50
